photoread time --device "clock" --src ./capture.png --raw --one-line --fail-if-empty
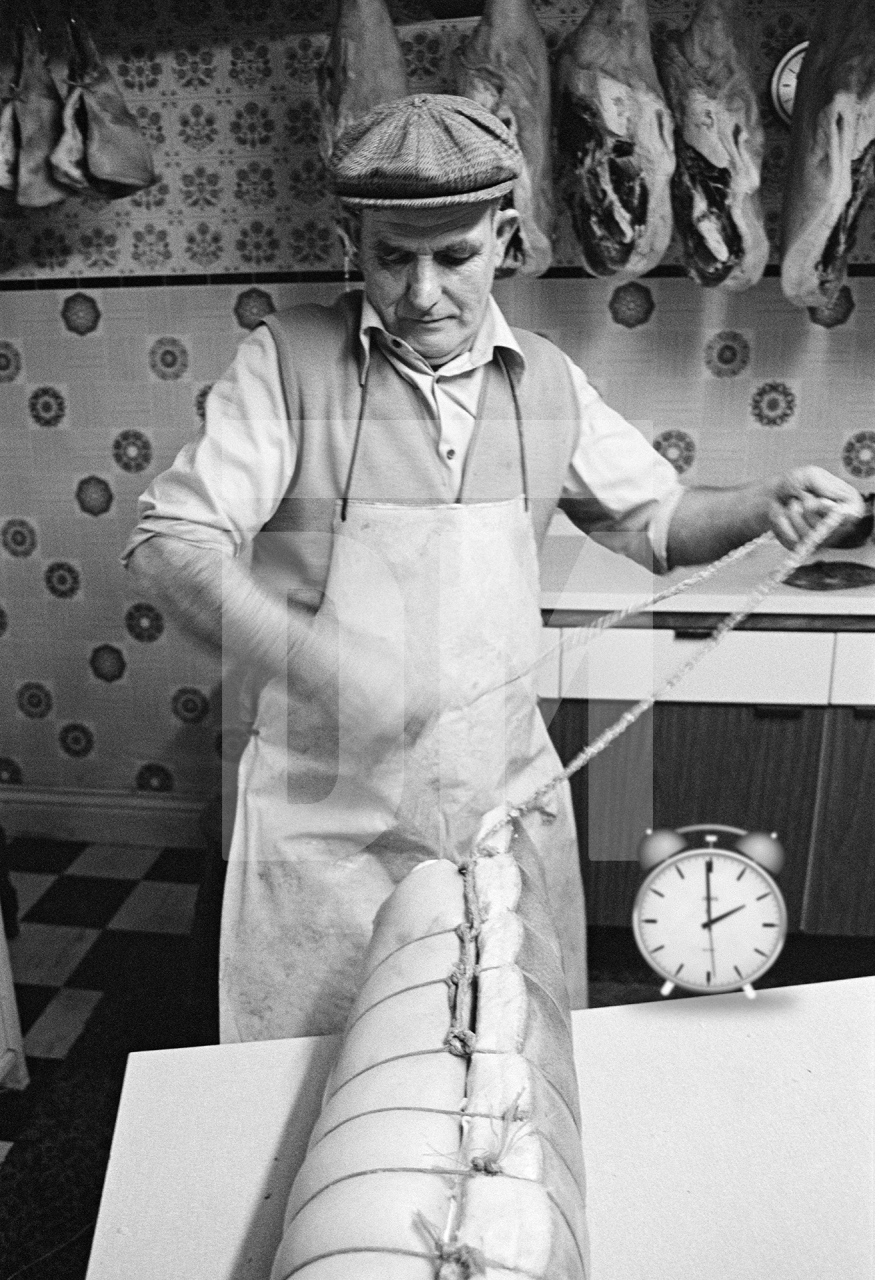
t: 1:59:29
